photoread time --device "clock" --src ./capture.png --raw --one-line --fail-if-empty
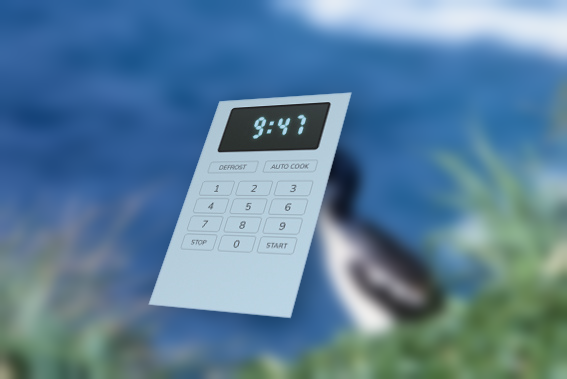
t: 9:47
